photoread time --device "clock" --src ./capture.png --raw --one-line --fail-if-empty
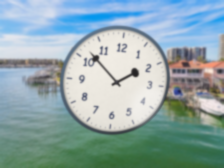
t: 1:52
